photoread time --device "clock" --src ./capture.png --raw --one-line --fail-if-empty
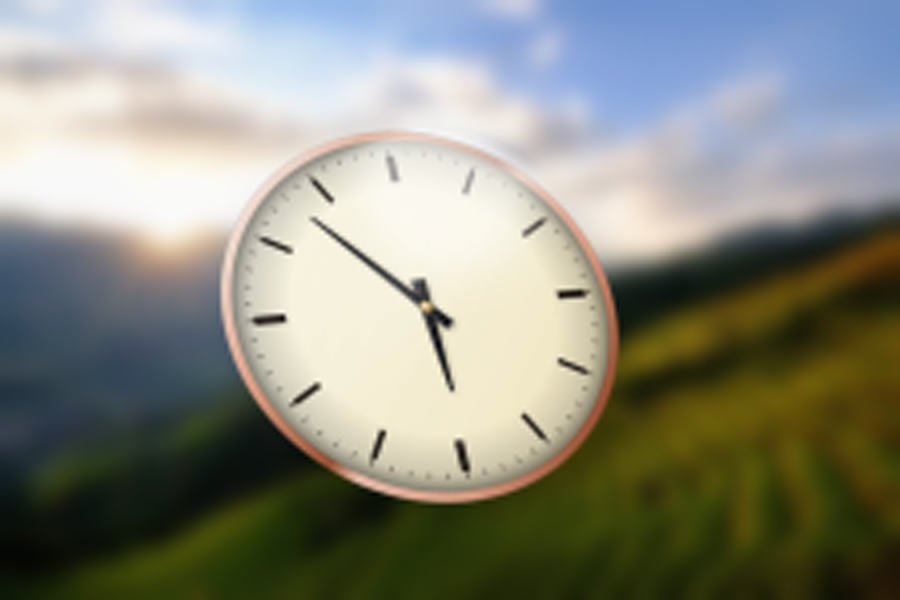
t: 5:53
